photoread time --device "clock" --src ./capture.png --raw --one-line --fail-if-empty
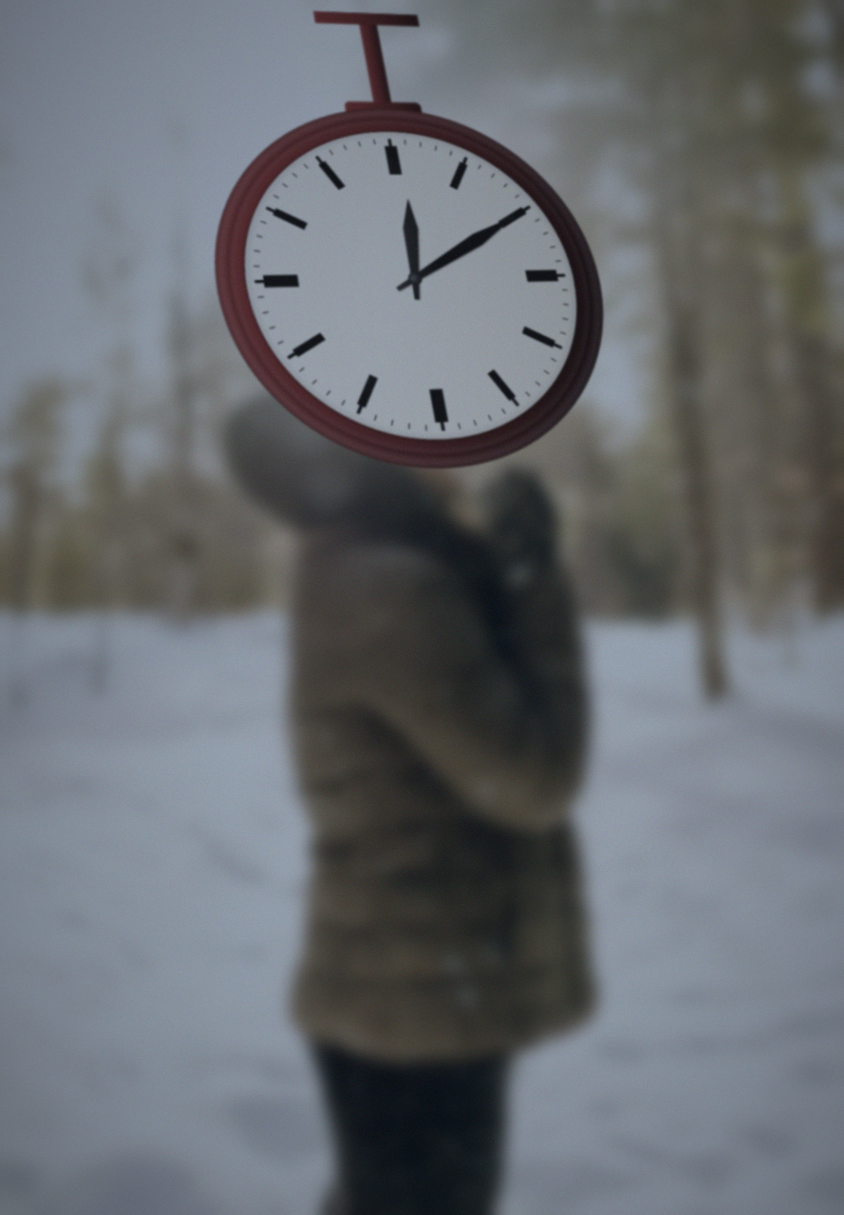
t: 12:10
